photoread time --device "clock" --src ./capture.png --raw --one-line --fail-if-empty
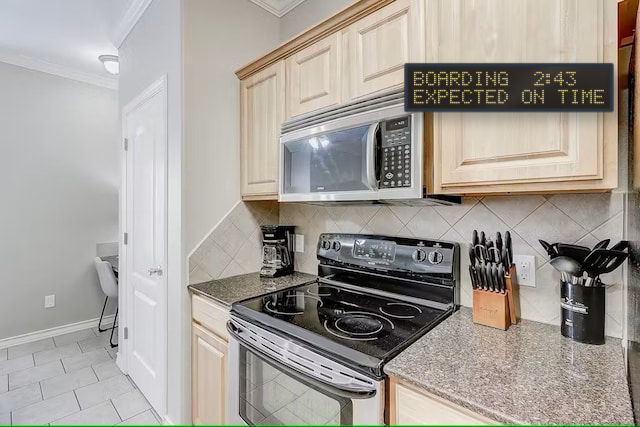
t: 2:43
